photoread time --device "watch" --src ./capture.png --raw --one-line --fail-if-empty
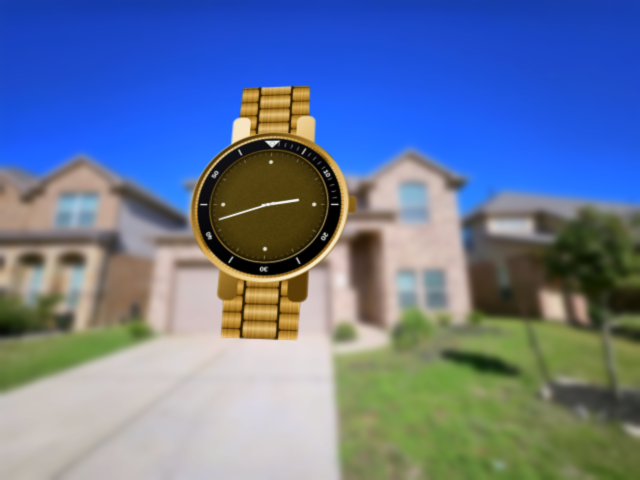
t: 2:42
